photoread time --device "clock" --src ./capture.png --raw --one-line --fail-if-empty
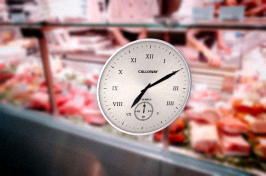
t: 7:10
